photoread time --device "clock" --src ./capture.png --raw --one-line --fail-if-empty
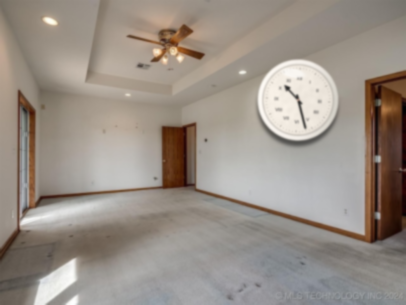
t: 10:27
